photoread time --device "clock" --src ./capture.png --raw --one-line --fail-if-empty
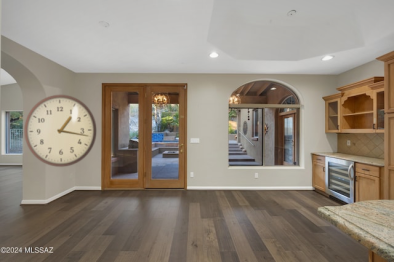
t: 1:17
